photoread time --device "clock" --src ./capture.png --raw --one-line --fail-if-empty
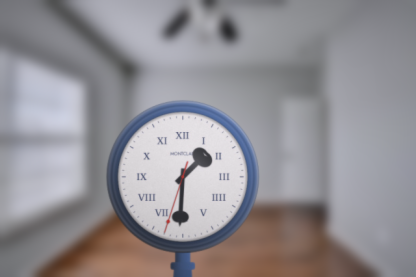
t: 1:30:33
